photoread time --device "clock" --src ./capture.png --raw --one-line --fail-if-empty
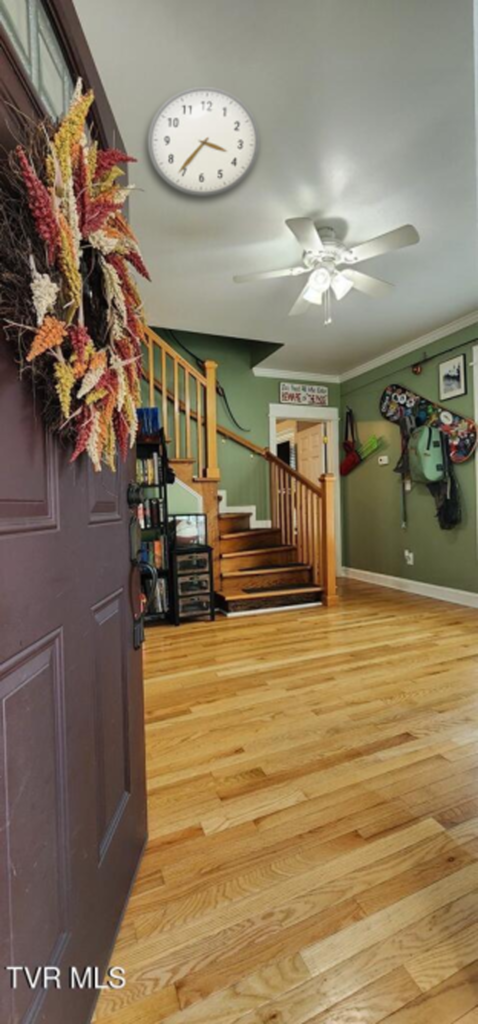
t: 3:36
